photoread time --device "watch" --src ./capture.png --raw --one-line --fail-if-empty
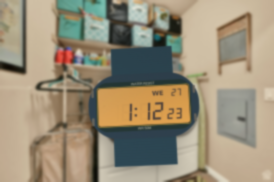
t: 1:12:23
